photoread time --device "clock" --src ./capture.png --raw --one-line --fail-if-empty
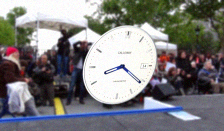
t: 8:21
